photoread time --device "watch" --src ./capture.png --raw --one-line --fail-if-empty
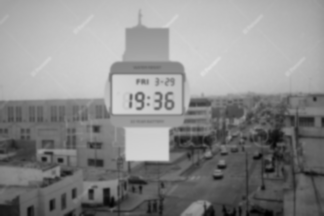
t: 19:36
